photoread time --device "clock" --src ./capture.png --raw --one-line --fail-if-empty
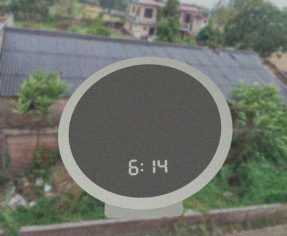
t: 6:14
